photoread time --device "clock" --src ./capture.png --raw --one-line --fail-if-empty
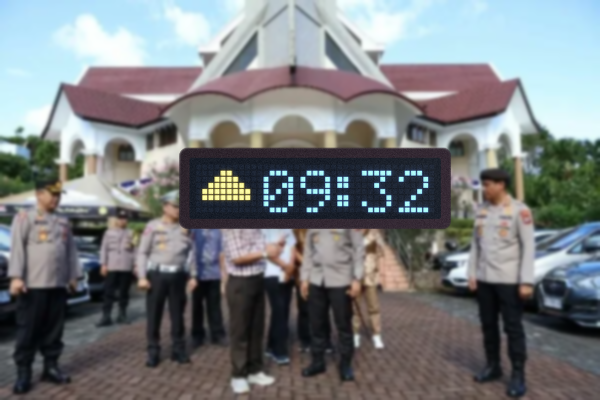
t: 9:32
